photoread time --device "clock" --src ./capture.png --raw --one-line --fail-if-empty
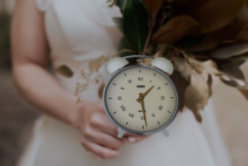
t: 1:29
